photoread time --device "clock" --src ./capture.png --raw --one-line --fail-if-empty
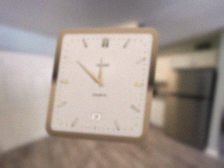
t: 11:51
